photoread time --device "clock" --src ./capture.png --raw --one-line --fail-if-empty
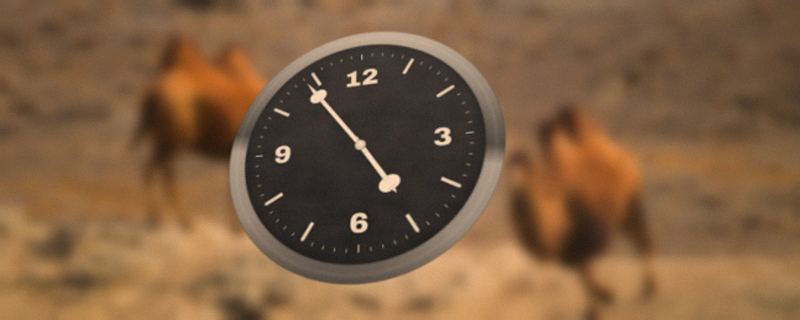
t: 4:54
